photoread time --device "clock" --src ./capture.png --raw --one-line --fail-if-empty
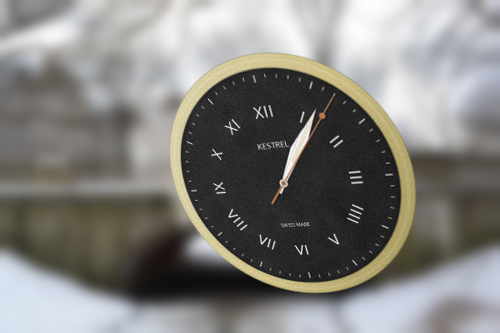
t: 1:06:07
